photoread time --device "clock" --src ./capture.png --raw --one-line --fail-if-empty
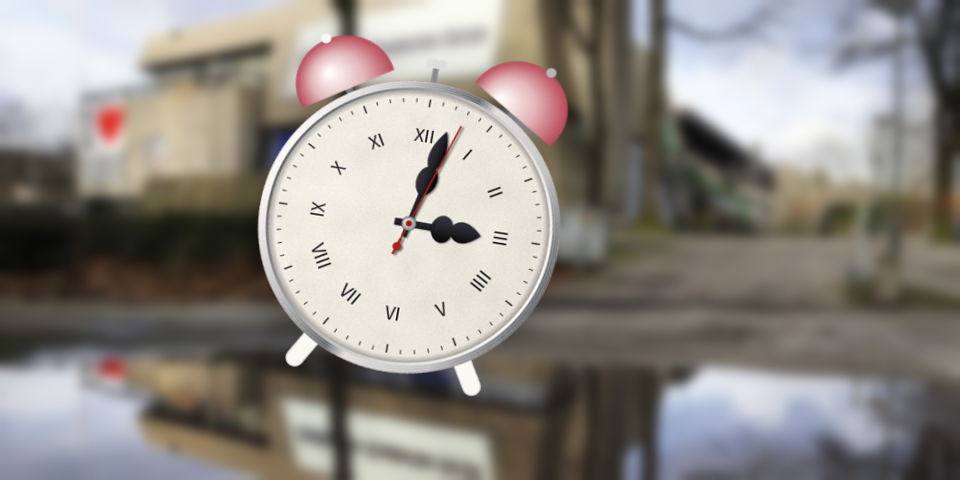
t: 3:02:03
